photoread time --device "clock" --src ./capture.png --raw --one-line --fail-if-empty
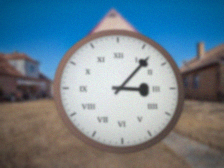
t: 3:07
